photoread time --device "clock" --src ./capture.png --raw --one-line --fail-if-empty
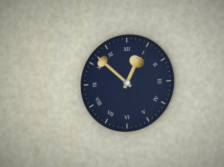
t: 12:52
